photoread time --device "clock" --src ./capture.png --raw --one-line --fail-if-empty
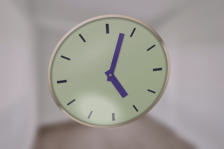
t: 5:03
